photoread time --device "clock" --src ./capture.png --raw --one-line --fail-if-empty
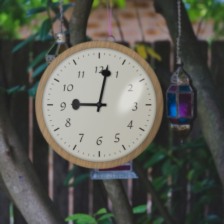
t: 9:02
